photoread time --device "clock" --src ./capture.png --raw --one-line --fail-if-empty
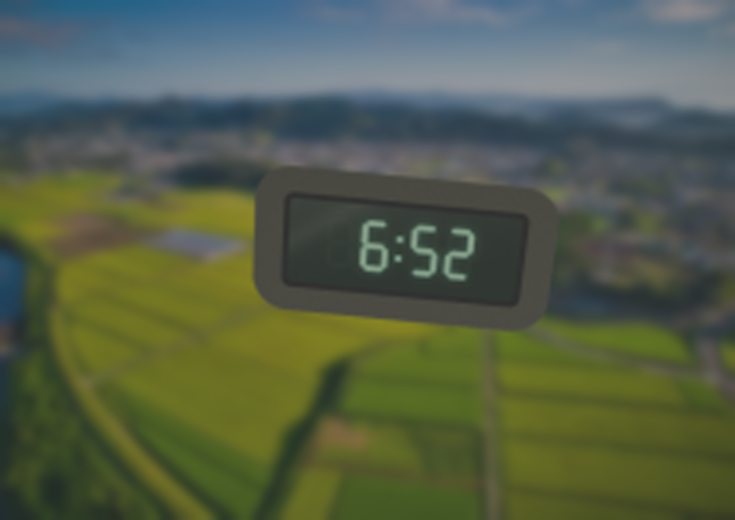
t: 6:52
